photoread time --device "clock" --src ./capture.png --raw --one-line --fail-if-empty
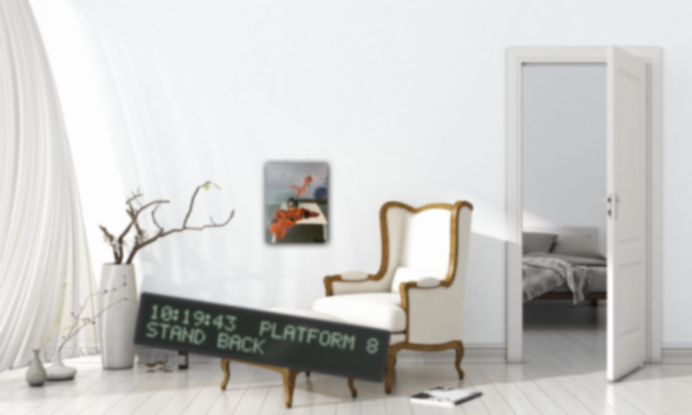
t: 10:19:43
